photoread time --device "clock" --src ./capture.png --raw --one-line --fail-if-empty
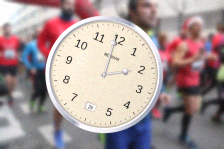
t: 1:59
